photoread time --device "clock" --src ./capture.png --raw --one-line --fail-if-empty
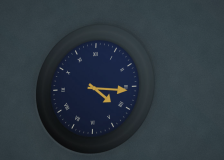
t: 4:16
